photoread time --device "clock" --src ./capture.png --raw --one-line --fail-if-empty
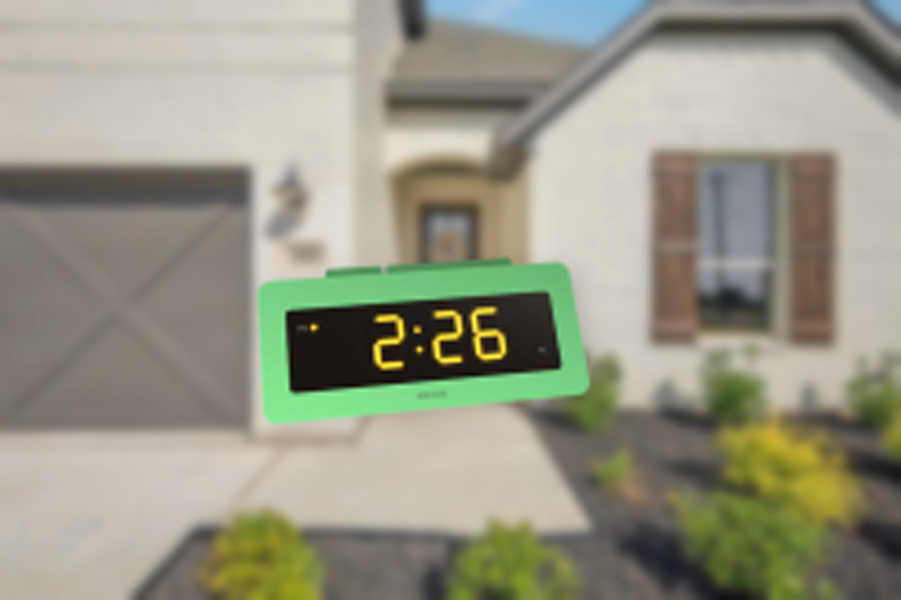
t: 2:26
